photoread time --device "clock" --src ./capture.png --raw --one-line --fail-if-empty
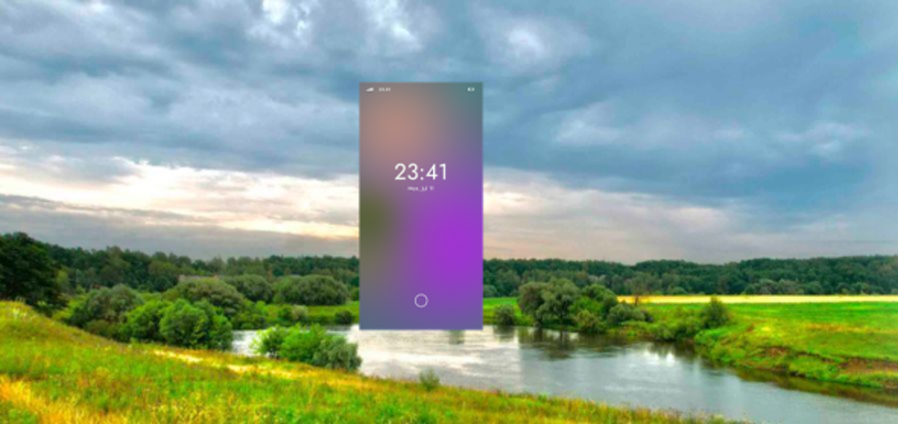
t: 23:41
